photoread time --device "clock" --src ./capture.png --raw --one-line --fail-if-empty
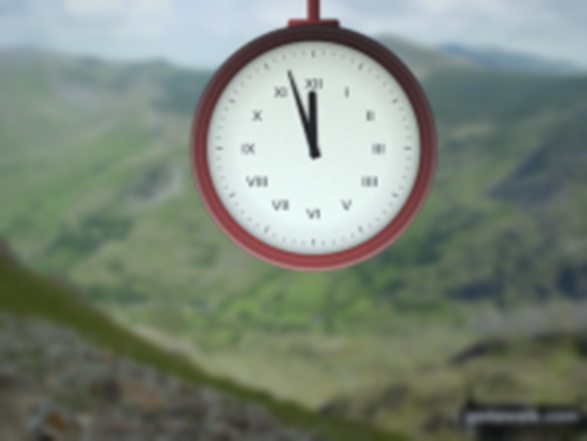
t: 11:57
